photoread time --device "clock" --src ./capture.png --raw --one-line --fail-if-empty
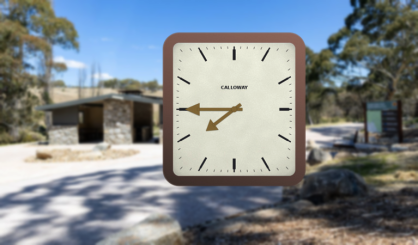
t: 7:45
